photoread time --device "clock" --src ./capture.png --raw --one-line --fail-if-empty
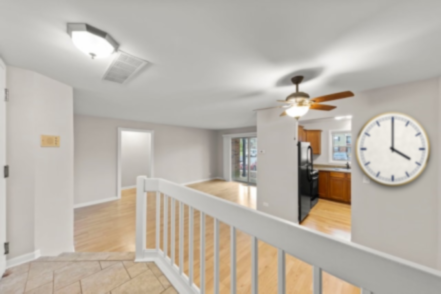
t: 4:00
